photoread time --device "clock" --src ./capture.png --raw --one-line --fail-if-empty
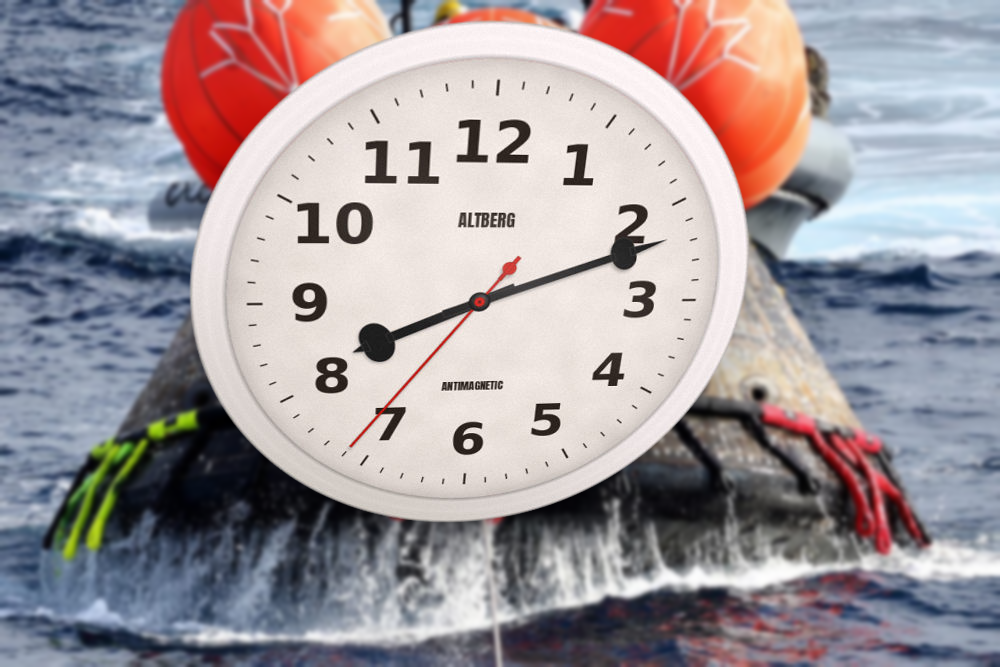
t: 8:11:36
